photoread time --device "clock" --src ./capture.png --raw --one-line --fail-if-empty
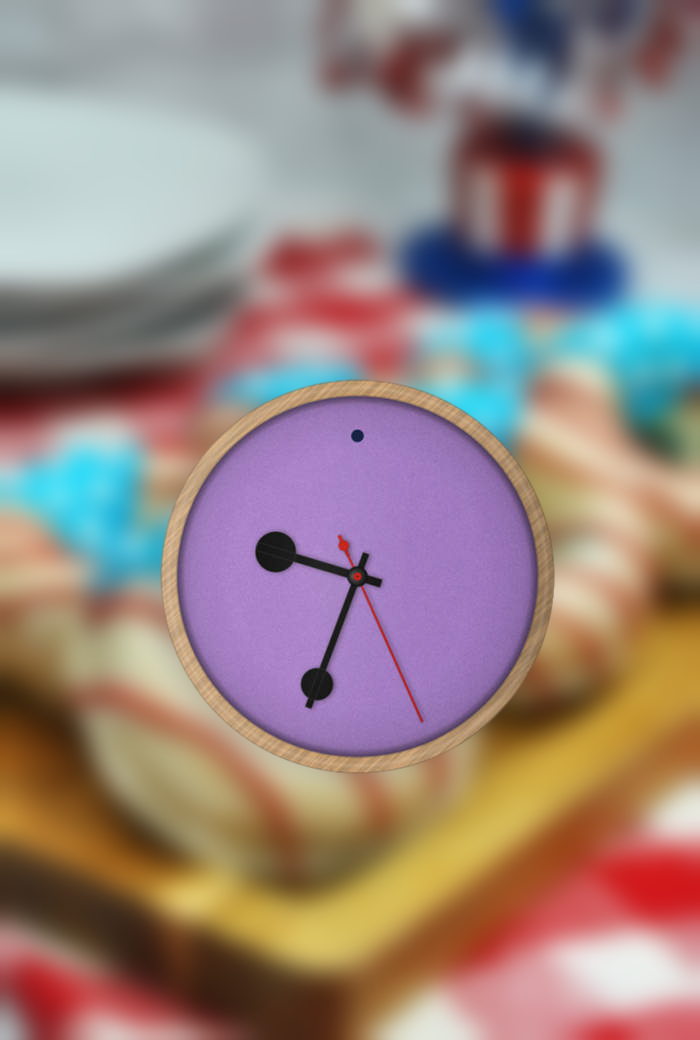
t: 9:33:26
